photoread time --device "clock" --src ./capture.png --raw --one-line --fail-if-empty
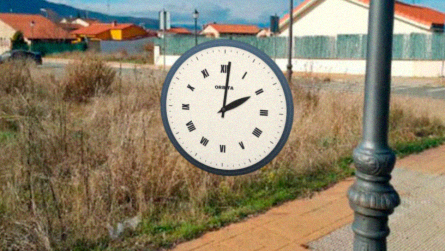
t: 2:01
